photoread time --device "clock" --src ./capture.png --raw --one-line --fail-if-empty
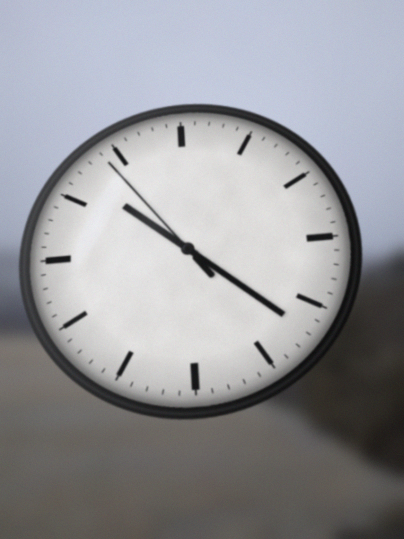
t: 10:21:54
